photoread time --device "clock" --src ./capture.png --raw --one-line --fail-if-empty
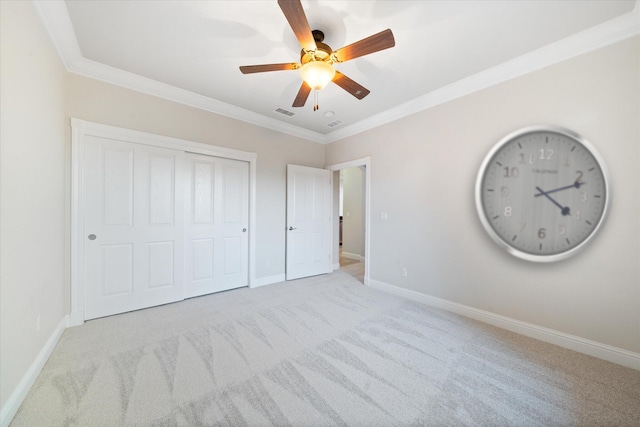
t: 4:12
